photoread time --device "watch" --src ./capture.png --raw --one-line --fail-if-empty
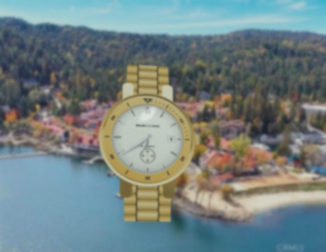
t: 6:39
